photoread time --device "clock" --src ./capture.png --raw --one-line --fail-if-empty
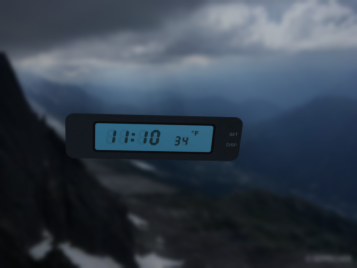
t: 11:10
